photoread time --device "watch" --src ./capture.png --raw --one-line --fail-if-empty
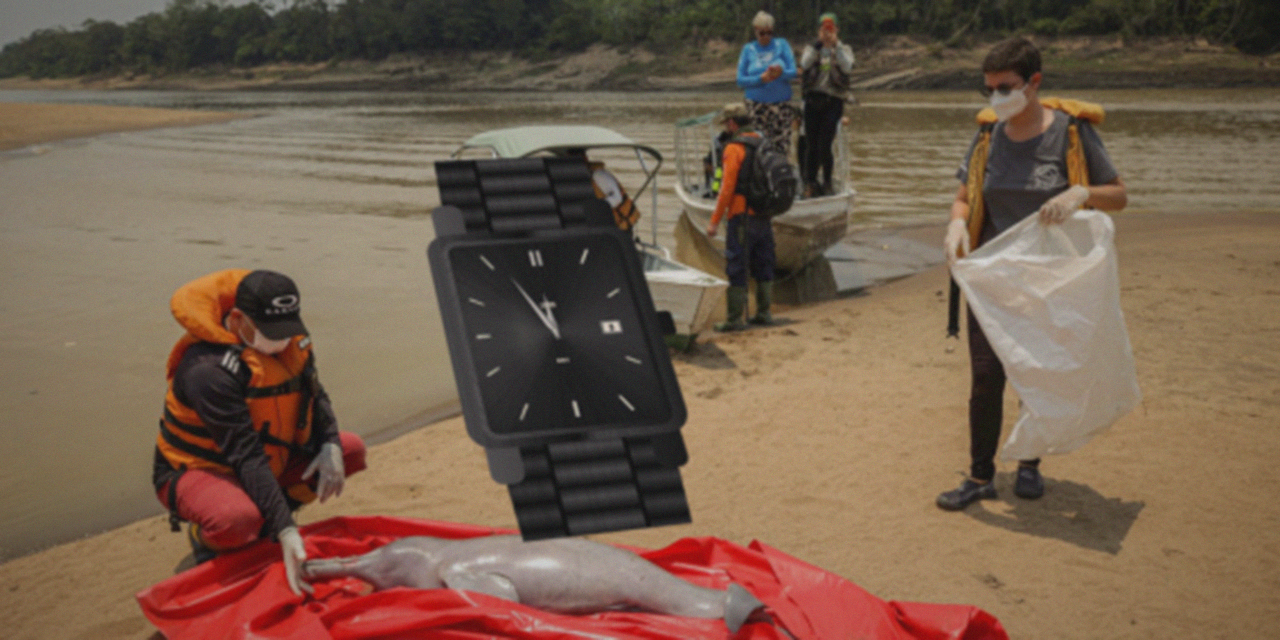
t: 11:56
